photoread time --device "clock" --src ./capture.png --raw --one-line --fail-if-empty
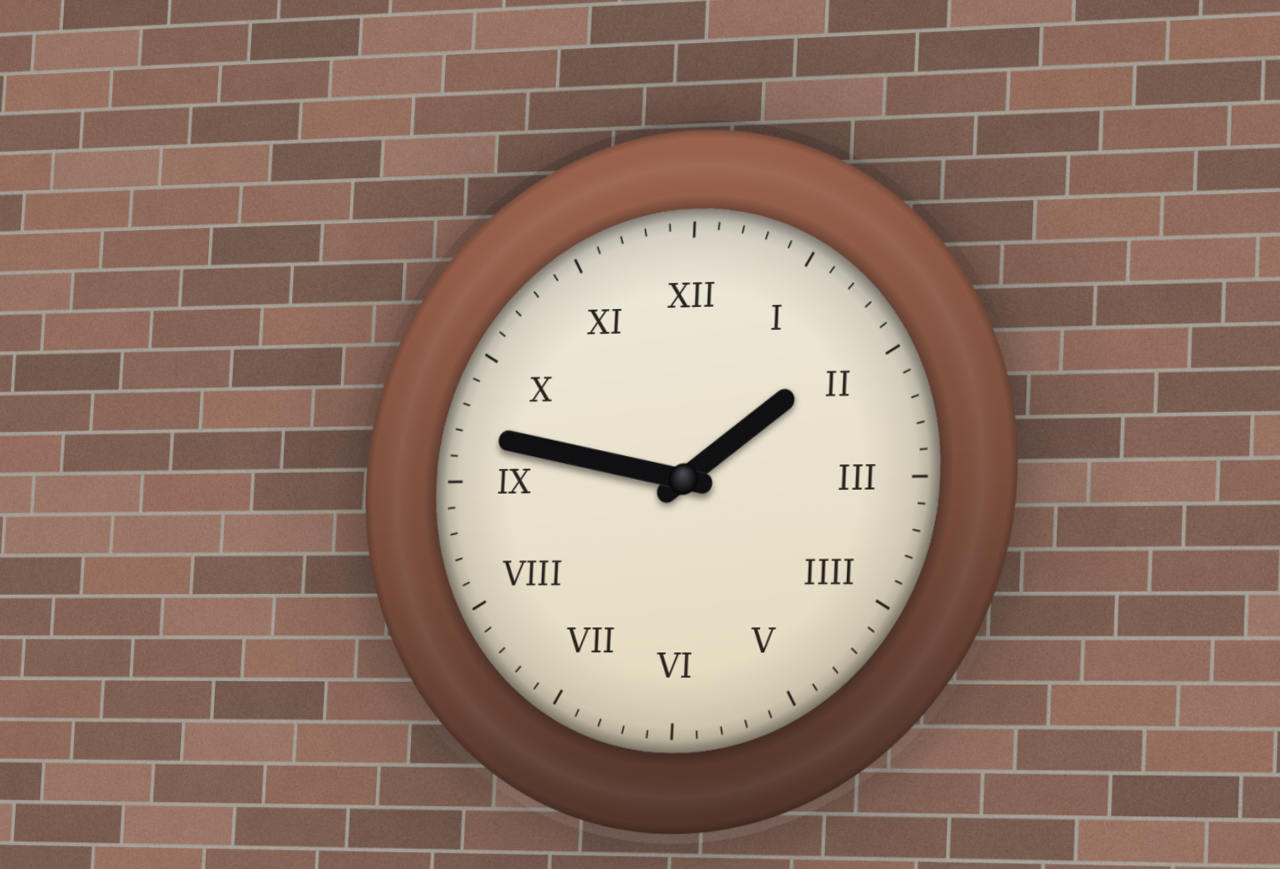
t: 1:47
